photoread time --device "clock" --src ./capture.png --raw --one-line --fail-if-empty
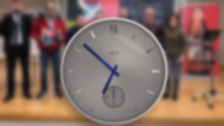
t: 6:52
